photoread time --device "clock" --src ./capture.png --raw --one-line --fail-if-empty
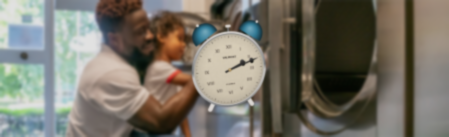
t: 2:12
